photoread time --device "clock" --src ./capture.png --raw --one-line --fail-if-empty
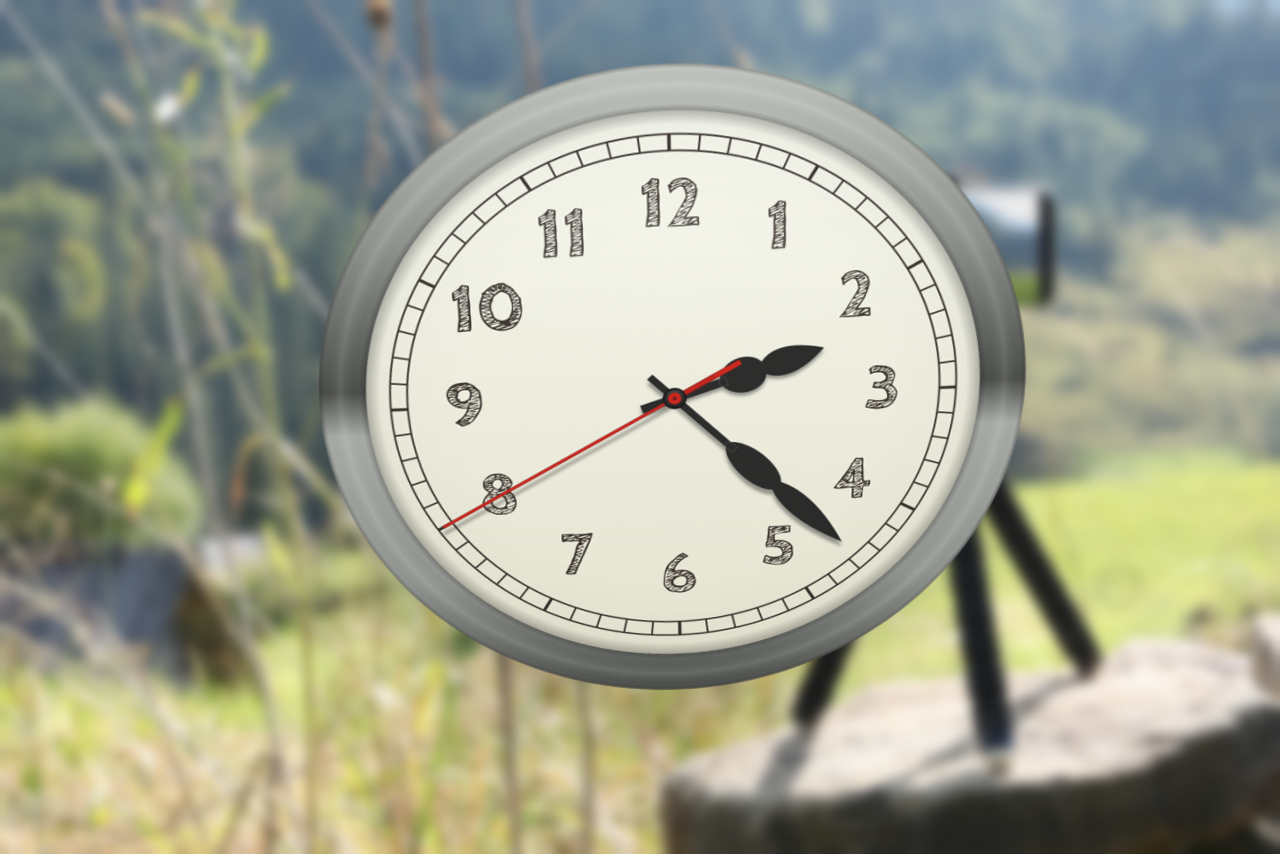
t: 2:22:40
